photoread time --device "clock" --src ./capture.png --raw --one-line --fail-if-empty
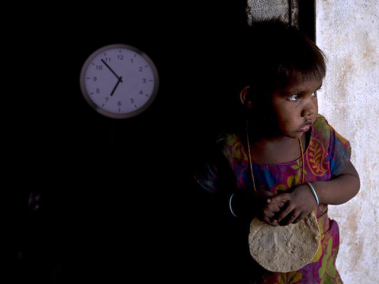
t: 6:53
